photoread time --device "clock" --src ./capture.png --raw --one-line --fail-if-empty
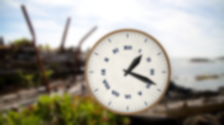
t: 1:19
